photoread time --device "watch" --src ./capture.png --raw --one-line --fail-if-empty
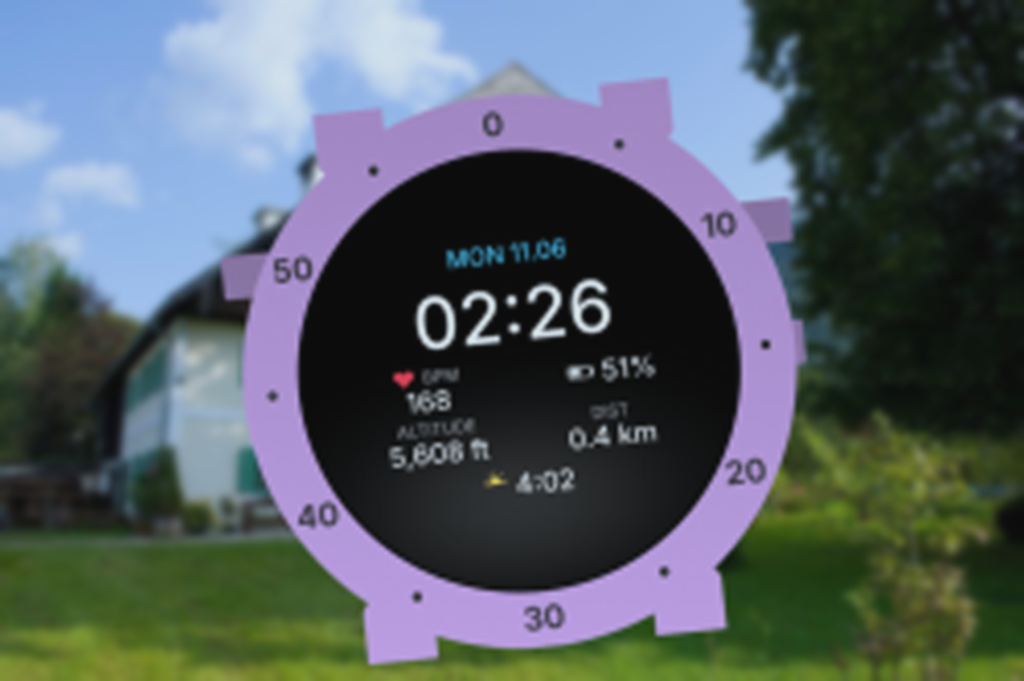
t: 2:26
